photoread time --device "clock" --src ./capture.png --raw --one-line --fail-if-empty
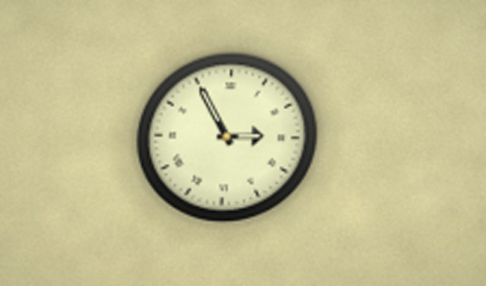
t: 2:55
